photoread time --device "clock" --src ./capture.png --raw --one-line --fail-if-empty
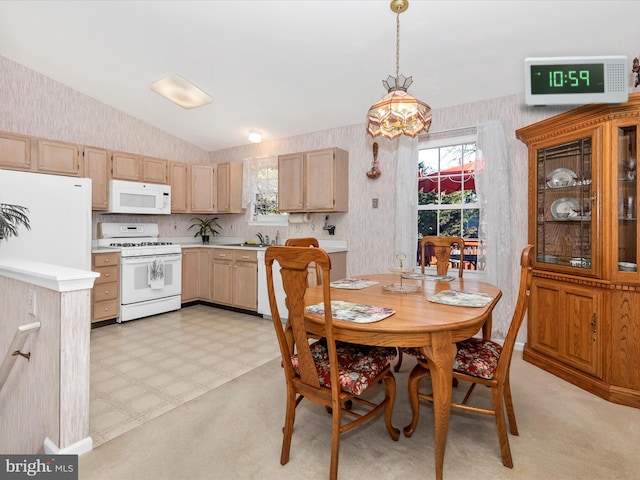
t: 10:59
